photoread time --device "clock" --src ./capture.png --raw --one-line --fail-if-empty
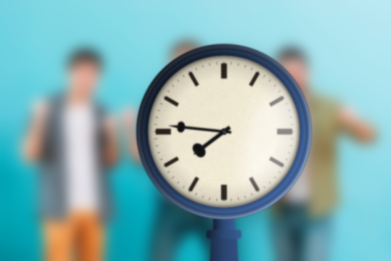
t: 7:46
